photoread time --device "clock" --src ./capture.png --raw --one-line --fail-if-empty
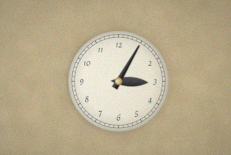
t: 3:05
